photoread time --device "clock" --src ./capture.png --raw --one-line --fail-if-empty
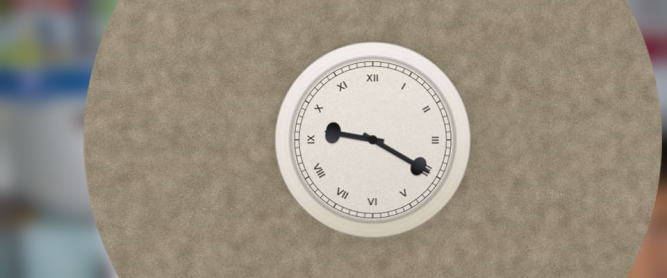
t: 9:20
